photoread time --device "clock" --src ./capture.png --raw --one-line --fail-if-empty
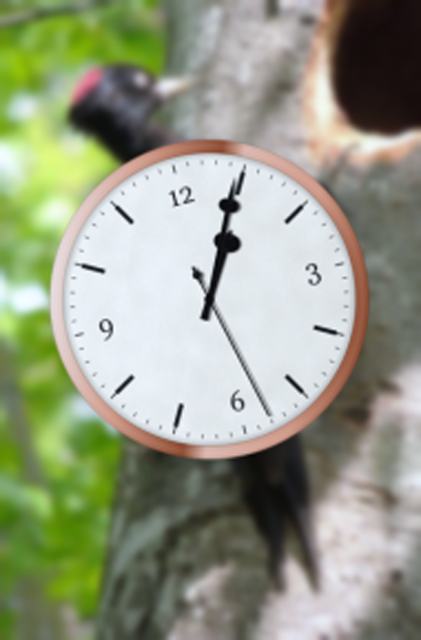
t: 1:04:28
